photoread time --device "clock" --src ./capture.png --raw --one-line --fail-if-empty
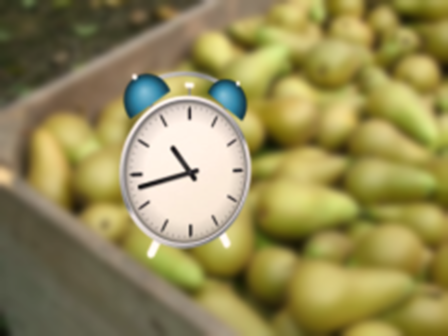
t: 10:43
